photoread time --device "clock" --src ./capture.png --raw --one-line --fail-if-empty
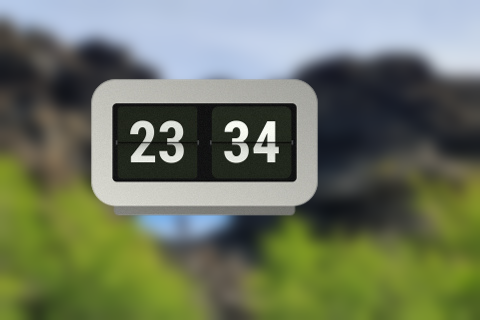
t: 23:34
